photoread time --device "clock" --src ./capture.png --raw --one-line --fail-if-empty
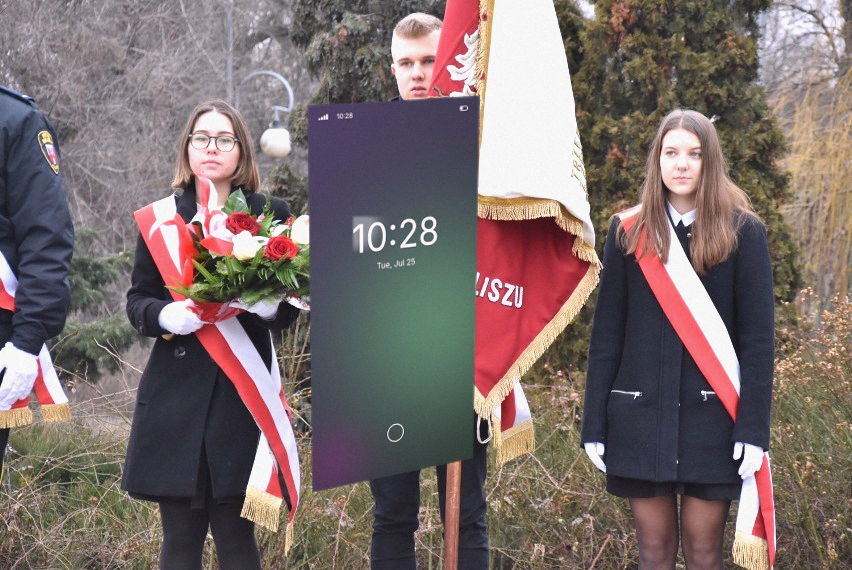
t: 10:28
